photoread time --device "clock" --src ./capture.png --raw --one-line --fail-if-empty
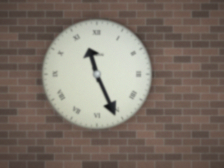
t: 11:26
